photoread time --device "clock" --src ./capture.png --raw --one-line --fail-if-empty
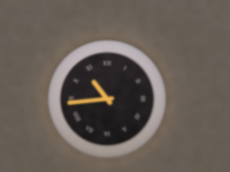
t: 10:44
